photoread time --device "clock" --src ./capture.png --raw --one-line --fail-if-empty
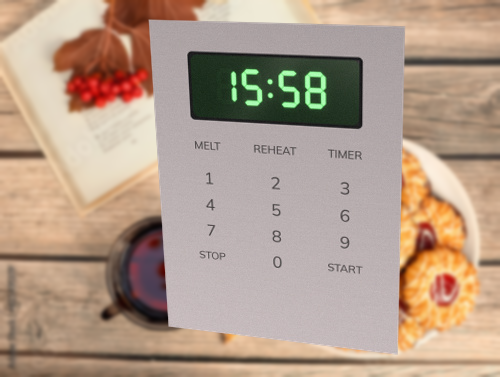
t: 15:58
